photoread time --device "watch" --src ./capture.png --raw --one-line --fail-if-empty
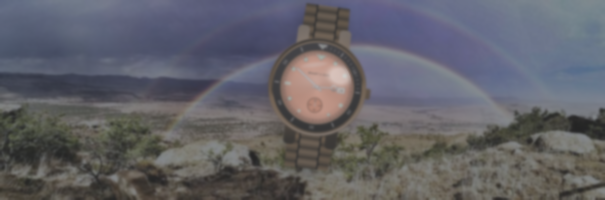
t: 2:51
